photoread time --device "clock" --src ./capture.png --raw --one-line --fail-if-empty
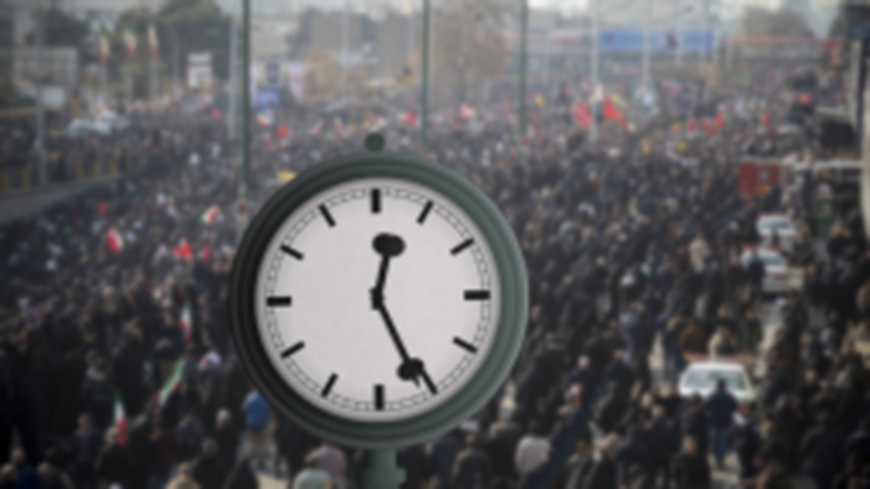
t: 12:26
